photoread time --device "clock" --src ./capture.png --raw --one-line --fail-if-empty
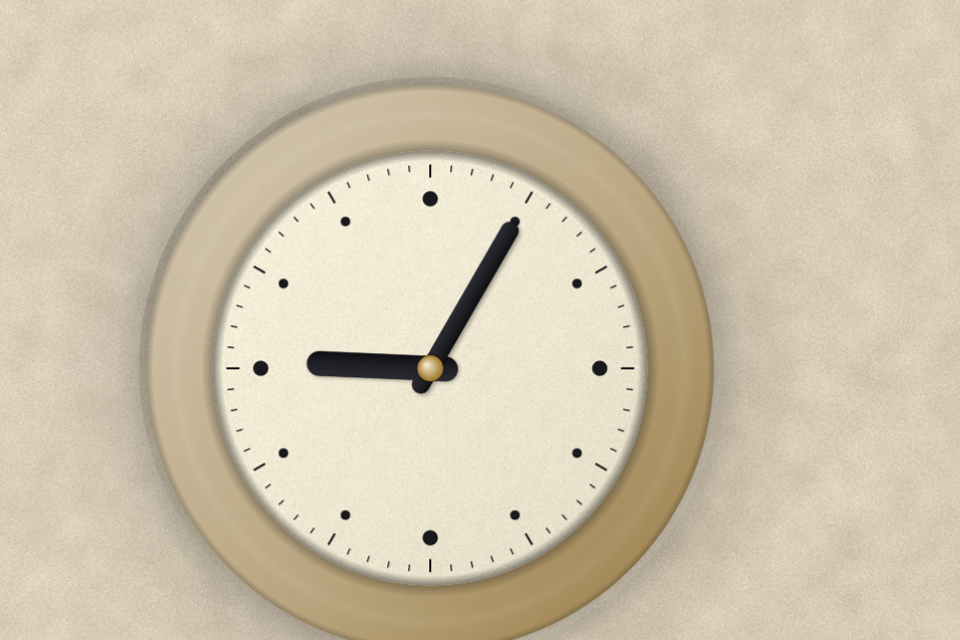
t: 9:05
